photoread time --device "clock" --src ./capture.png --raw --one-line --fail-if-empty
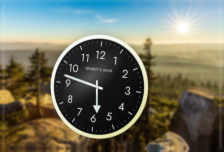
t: 5:47
